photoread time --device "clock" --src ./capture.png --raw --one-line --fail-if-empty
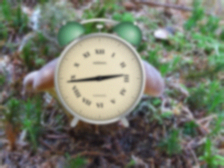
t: 2:44
